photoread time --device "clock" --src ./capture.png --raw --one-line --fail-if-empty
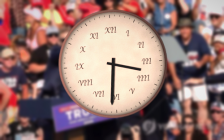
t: 3:31
